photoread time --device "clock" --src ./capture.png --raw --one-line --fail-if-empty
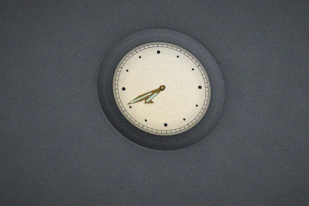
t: 7:41
